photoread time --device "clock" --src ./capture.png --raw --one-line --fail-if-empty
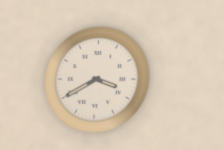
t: 3:40
